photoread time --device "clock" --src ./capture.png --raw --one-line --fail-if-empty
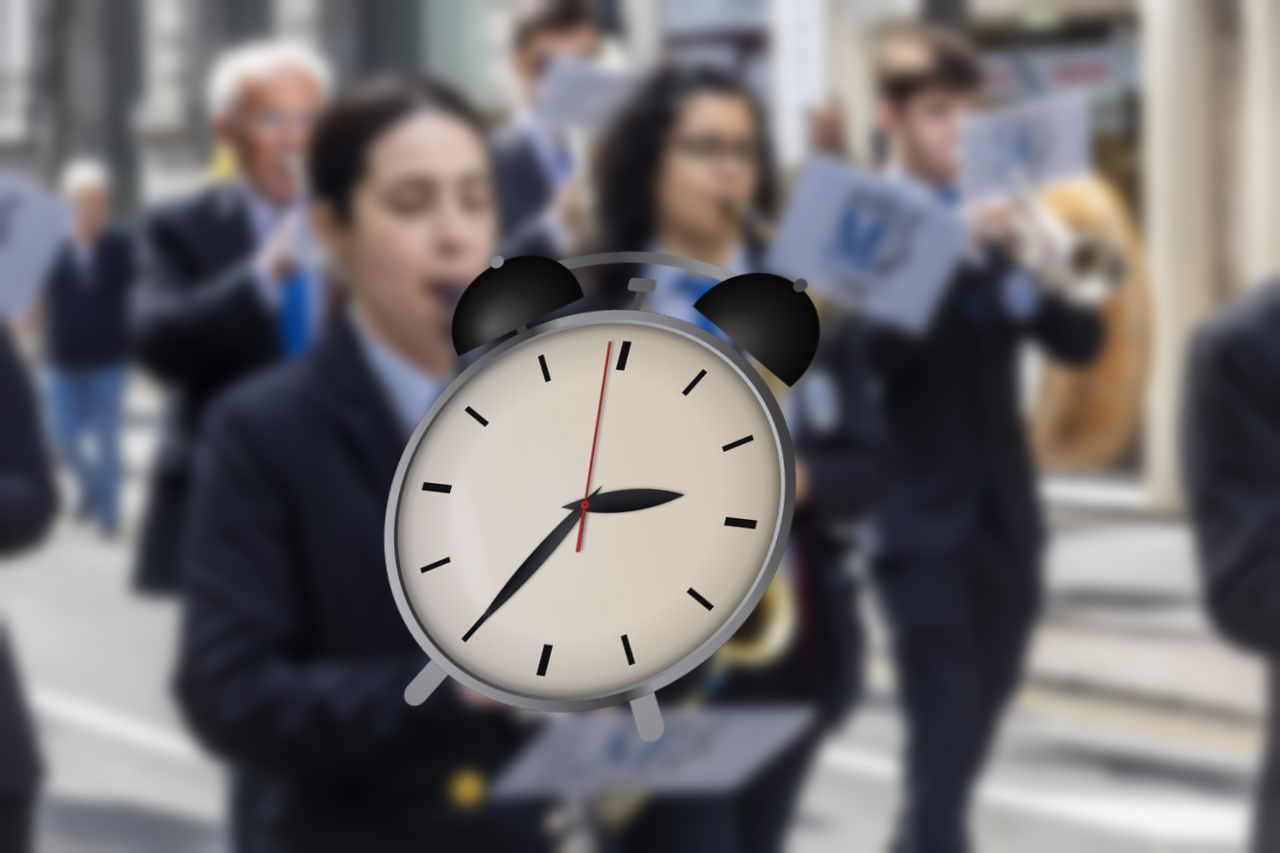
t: 2:34:59
